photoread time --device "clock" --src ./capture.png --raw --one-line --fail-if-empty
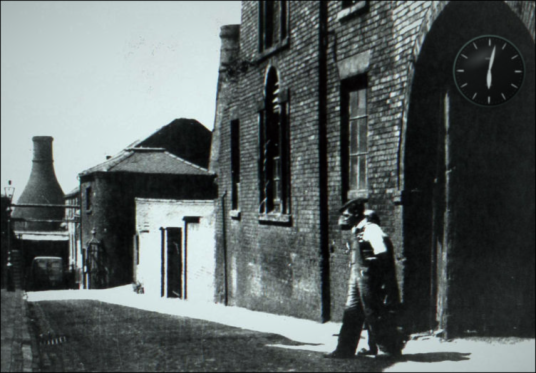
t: 6:02
